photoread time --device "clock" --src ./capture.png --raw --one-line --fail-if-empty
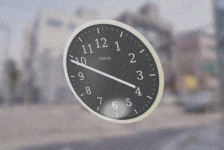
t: 3:49
